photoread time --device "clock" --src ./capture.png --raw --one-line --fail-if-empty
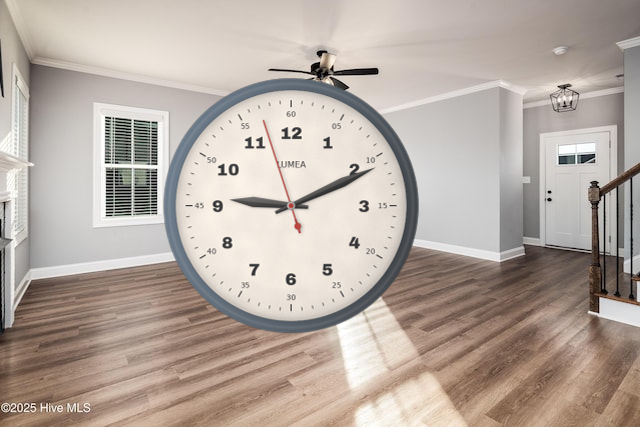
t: 9:10:57
